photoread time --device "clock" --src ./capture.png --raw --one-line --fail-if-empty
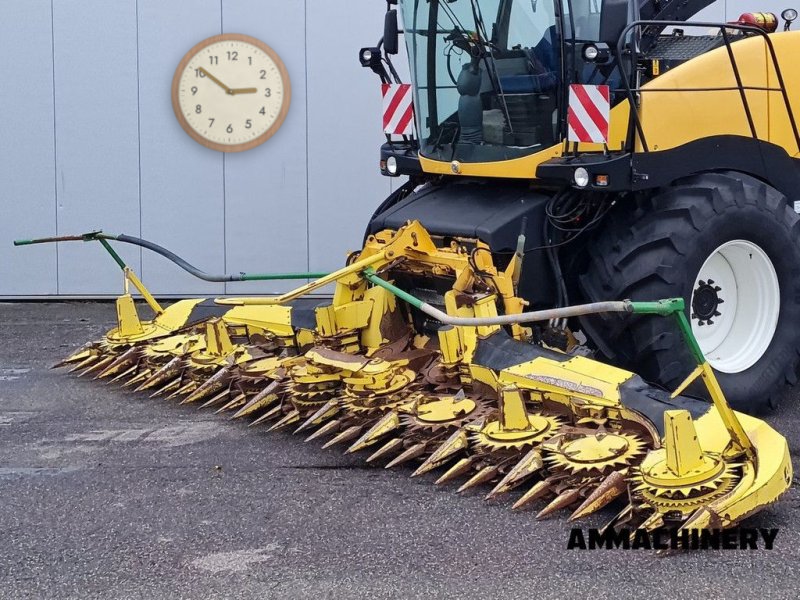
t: 2:51
